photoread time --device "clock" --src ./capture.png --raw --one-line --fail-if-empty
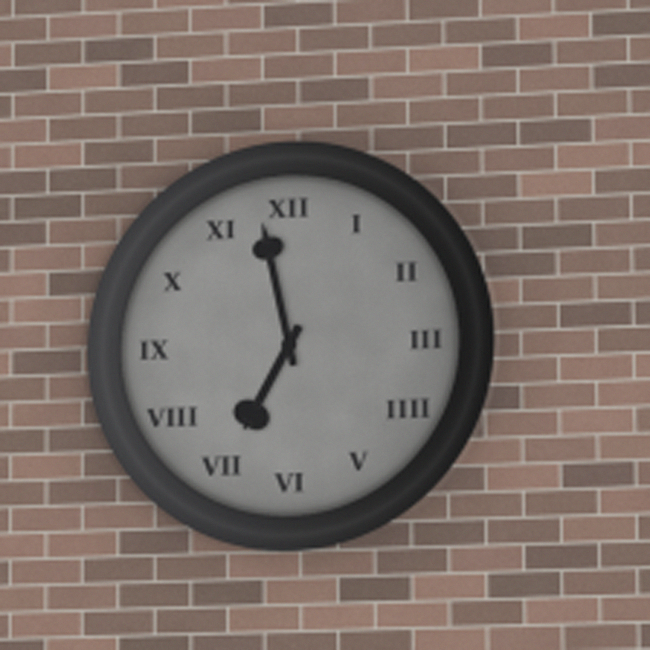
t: 6:58
